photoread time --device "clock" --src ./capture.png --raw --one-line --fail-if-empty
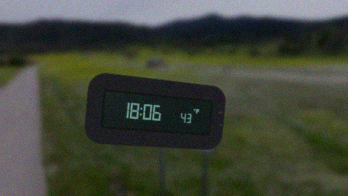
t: 18:06
